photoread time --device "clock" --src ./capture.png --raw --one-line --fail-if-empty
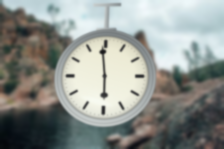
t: 5:59
